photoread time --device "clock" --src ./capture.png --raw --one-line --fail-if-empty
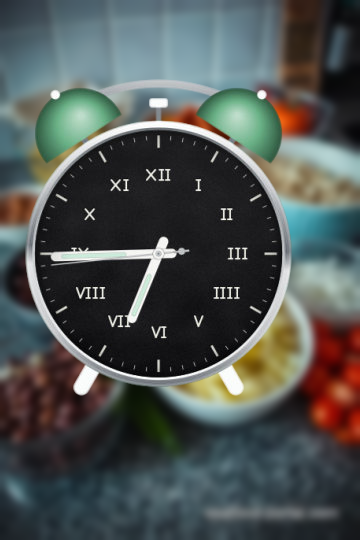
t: 6:44:44
